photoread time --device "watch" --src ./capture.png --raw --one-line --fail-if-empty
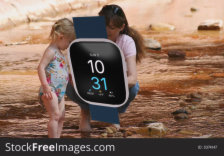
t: 10:31
